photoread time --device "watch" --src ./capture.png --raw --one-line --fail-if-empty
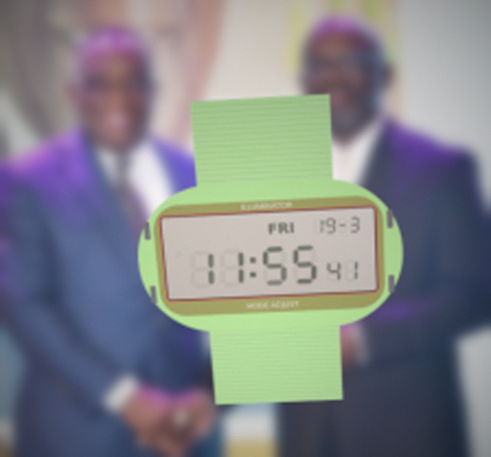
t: 11:55:41
